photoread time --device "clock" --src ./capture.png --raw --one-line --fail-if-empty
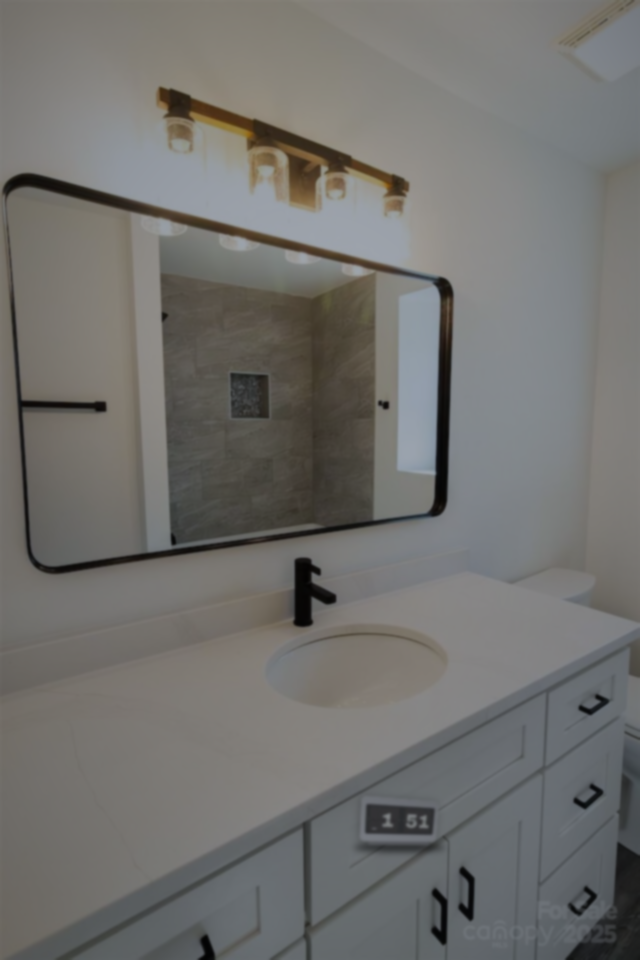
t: 1:51
